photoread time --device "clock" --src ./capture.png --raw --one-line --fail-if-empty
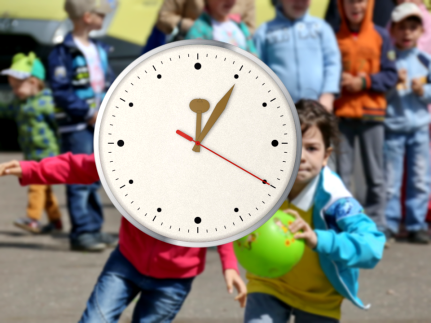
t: 12:05:20
